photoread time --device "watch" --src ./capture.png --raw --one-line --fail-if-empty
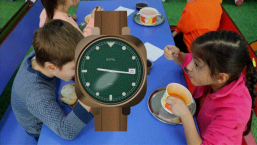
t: 9:16
